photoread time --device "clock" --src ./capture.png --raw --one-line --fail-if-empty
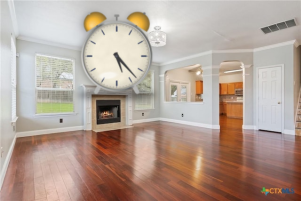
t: 5:23
